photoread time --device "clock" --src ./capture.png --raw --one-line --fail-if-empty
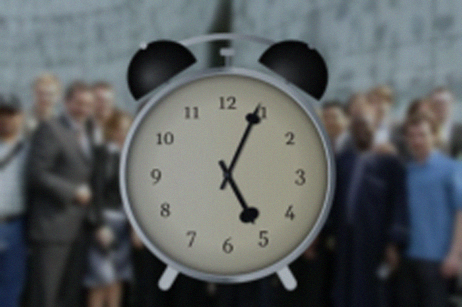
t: 5:04
